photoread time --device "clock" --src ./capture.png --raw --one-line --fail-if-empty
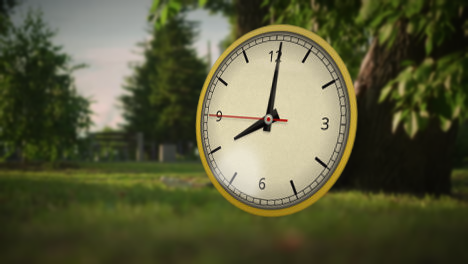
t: 8:00:45
